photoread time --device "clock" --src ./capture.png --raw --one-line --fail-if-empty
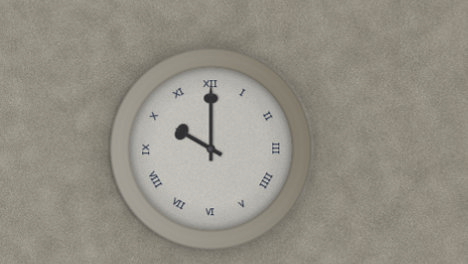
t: 10:00
